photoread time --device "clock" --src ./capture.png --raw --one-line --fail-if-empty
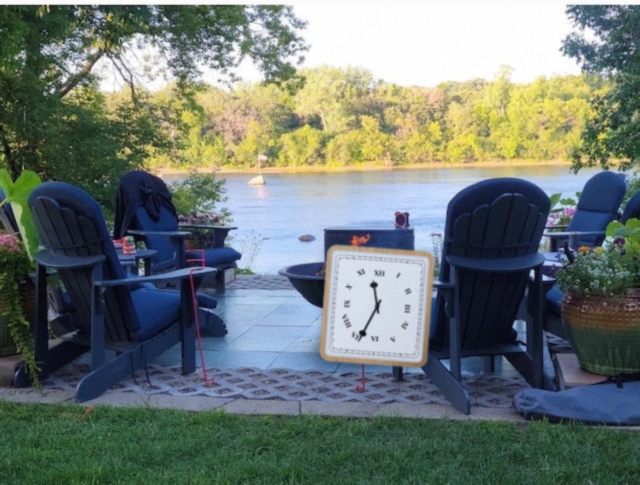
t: 11:34
